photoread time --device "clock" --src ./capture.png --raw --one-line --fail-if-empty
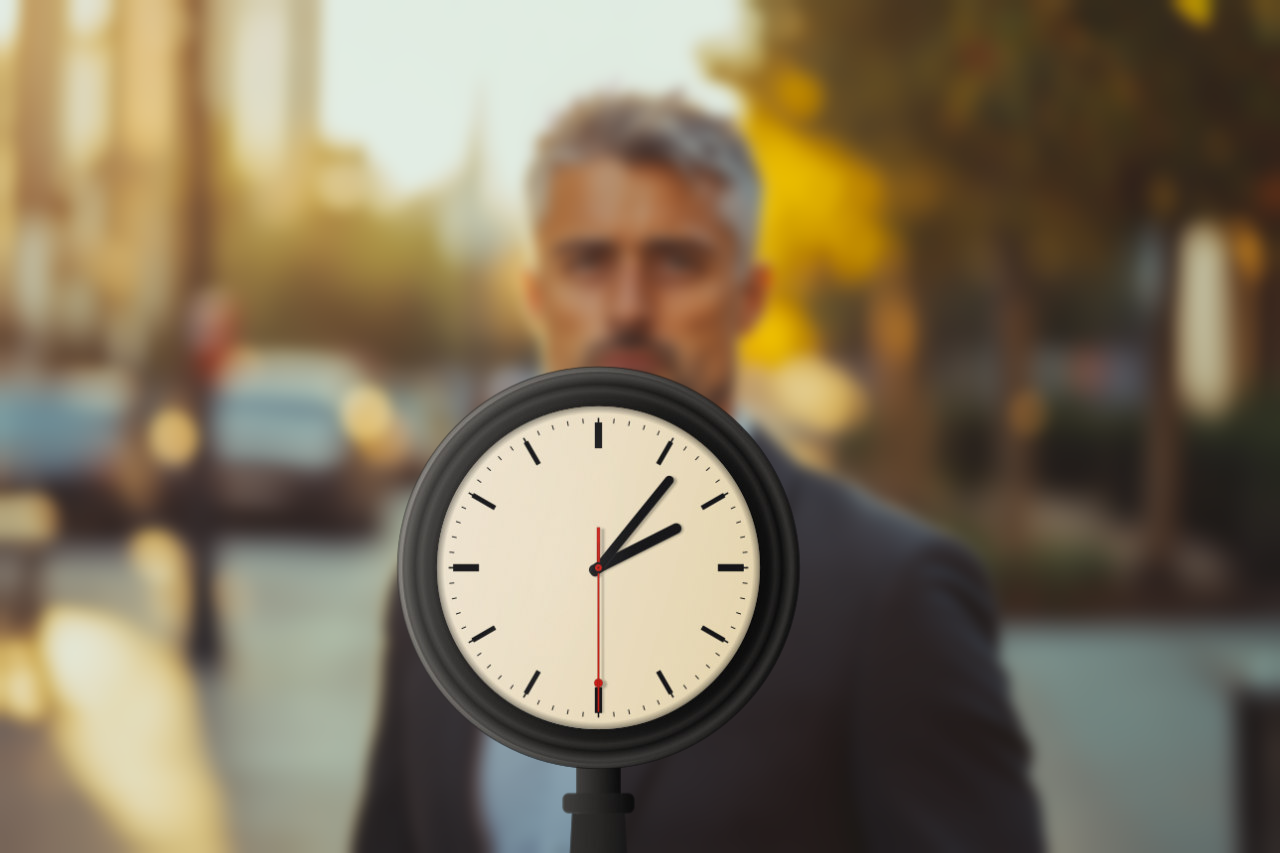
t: 2:06:30
